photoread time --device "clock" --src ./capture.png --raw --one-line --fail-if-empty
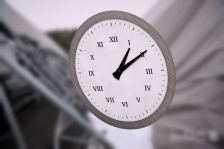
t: 1:10
